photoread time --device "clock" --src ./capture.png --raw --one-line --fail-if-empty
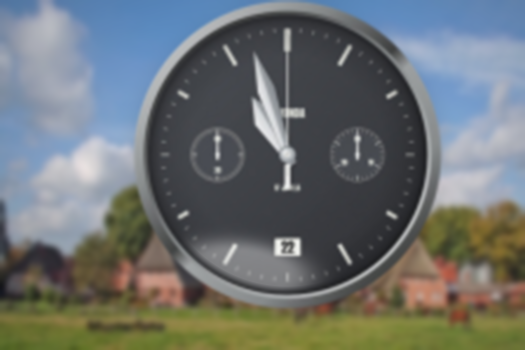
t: 10:57
